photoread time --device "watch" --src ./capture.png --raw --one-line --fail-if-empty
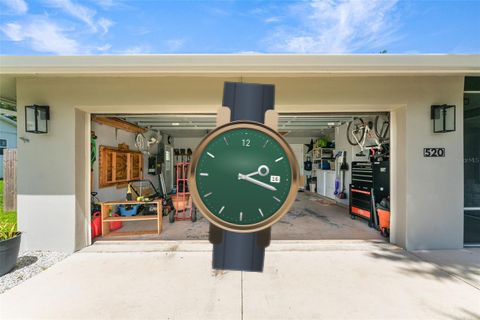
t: 2:18
